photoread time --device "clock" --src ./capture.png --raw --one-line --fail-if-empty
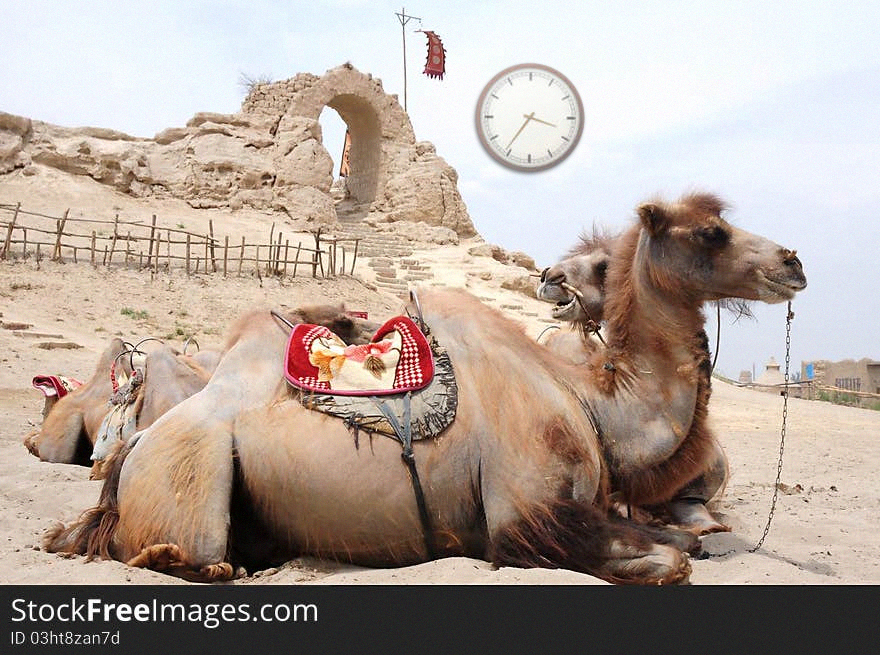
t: 3:36
